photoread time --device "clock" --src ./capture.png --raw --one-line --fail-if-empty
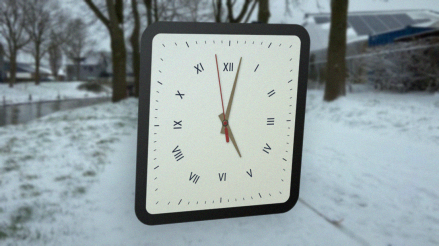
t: 5:01:58
